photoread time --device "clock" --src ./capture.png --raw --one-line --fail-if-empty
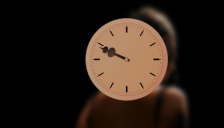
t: 9:49
